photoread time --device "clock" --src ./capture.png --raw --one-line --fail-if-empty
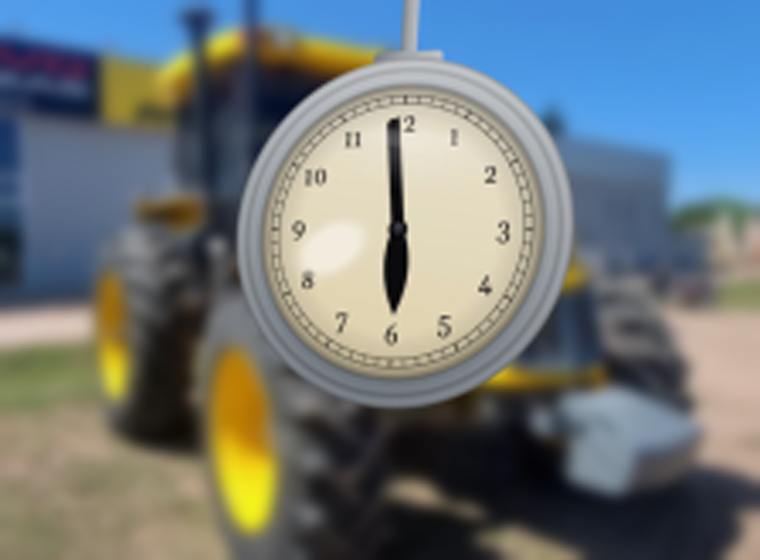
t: 5:59
